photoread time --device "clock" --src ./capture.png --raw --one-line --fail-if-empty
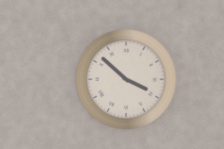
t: 3:52
